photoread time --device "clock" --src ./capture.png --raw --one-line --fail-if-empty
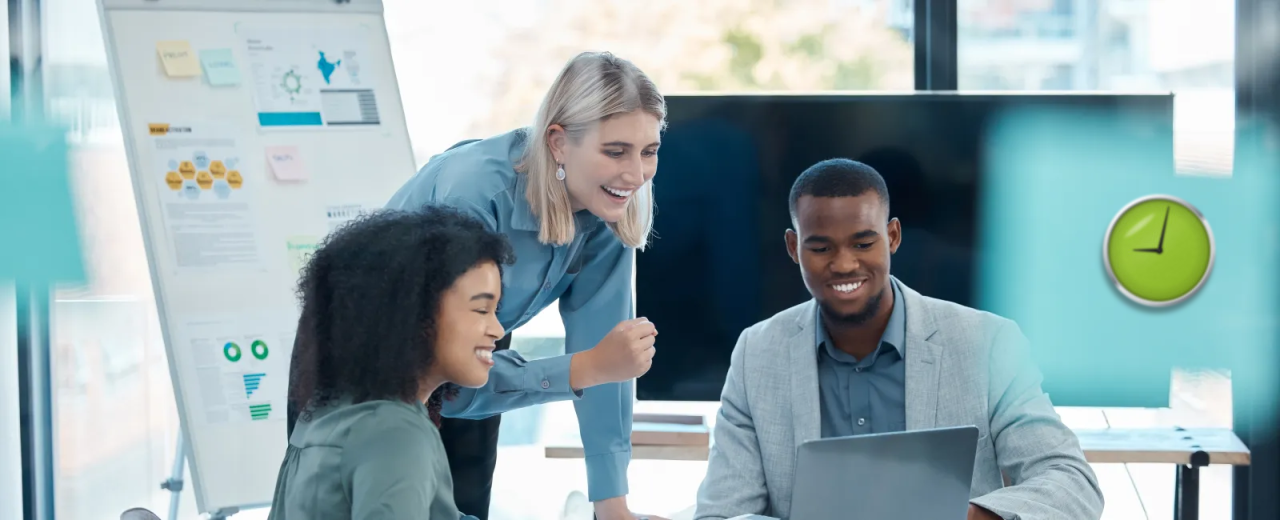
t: 9:02
